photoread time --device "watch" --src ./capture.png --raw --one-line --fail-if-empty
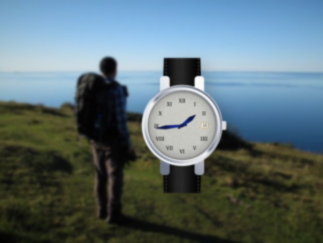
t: 1:44
